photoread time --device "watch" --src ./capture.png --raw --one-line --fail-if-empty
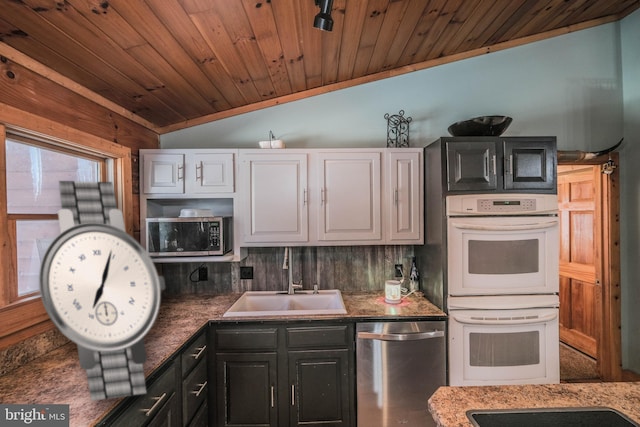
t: 7:04
